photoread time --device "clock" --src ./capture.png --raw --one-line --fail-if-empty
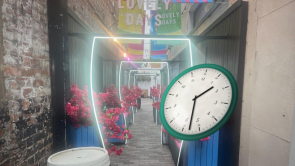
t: 1:28
